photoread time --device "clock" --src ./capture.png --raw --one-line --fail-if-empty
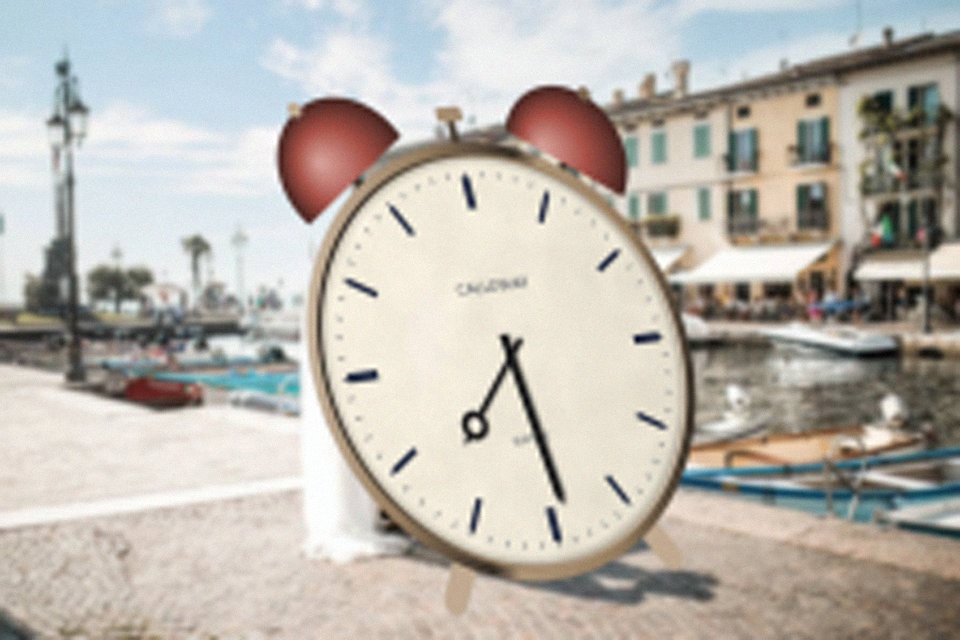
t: 7:29
